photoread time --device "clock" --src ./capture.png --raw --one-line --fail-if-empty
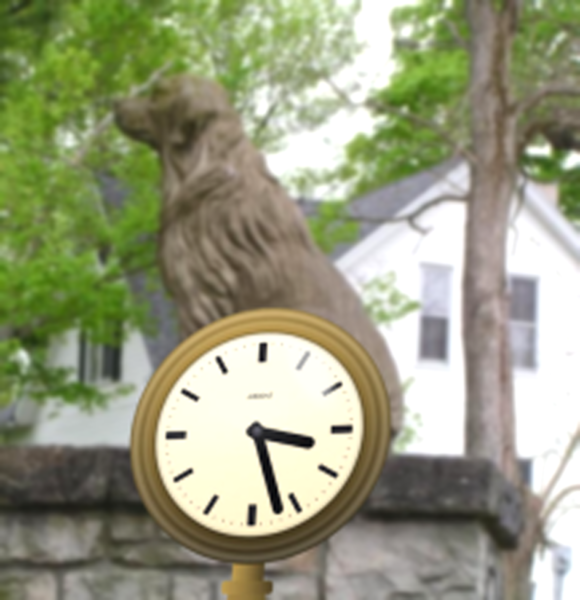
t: 3:27
